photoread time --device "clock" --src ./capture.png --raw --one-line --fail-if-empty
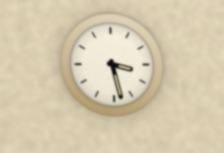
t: 3:28
